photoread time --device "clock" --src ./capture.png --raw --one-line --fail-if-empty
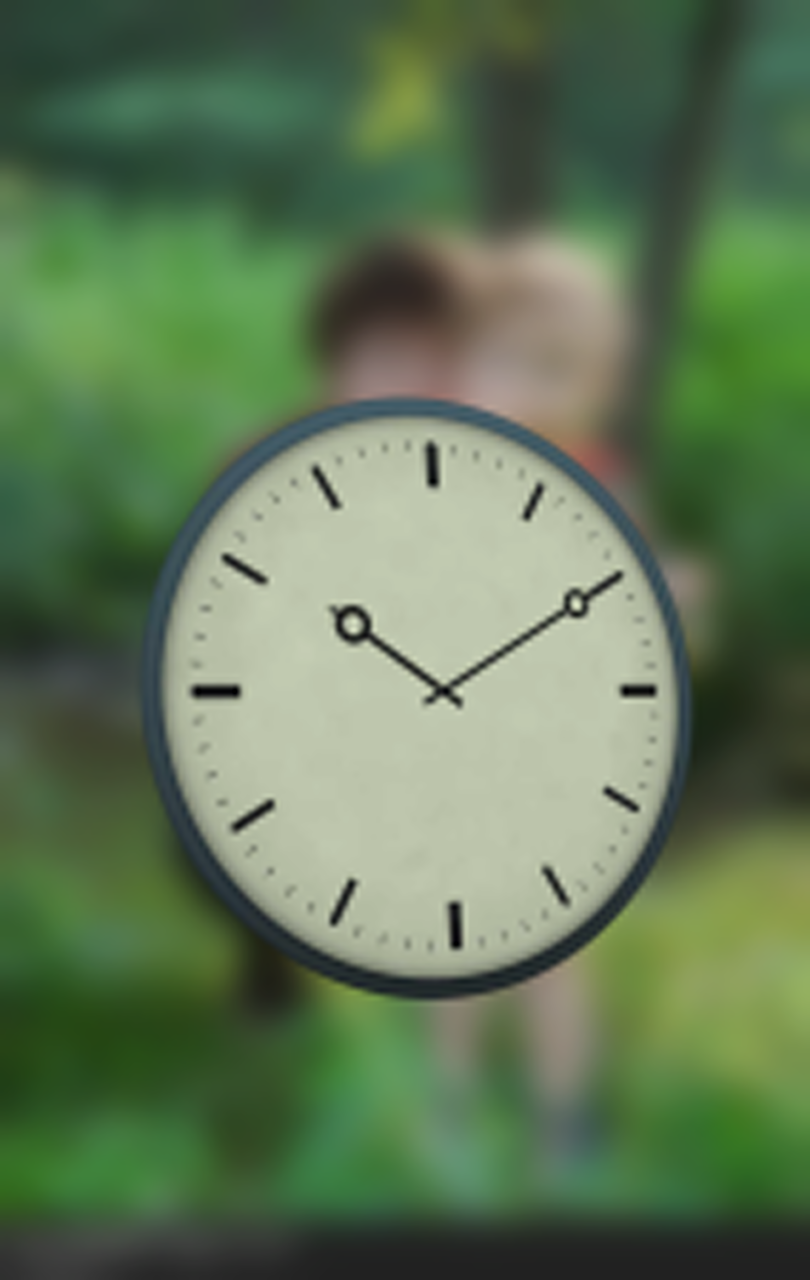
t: 10:10
